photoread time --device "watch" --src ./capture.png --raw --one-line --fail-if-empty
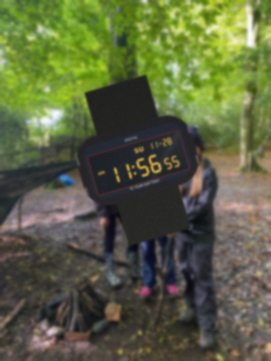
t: 11:56:55
